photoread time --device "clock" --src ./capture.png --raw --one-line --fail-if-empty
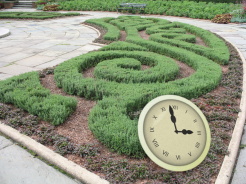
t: 2:58
